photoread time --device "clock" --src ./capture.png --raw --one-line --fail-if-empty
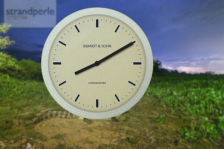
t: 8:10
